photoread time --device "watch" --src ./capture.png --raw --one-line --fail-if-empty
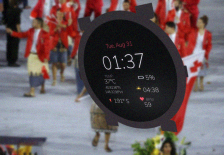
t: 1:37
